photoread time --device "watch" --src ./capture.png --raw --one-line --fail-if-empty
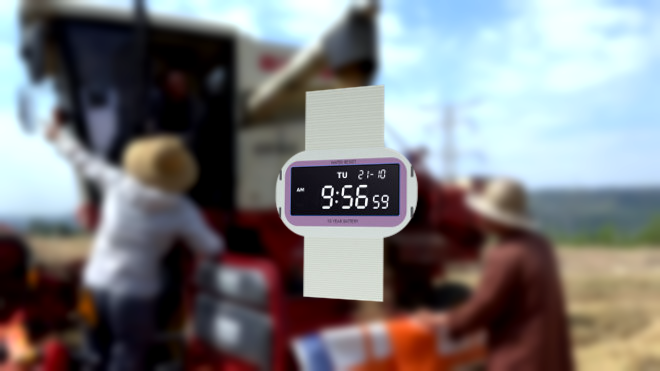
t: 9:56:59
